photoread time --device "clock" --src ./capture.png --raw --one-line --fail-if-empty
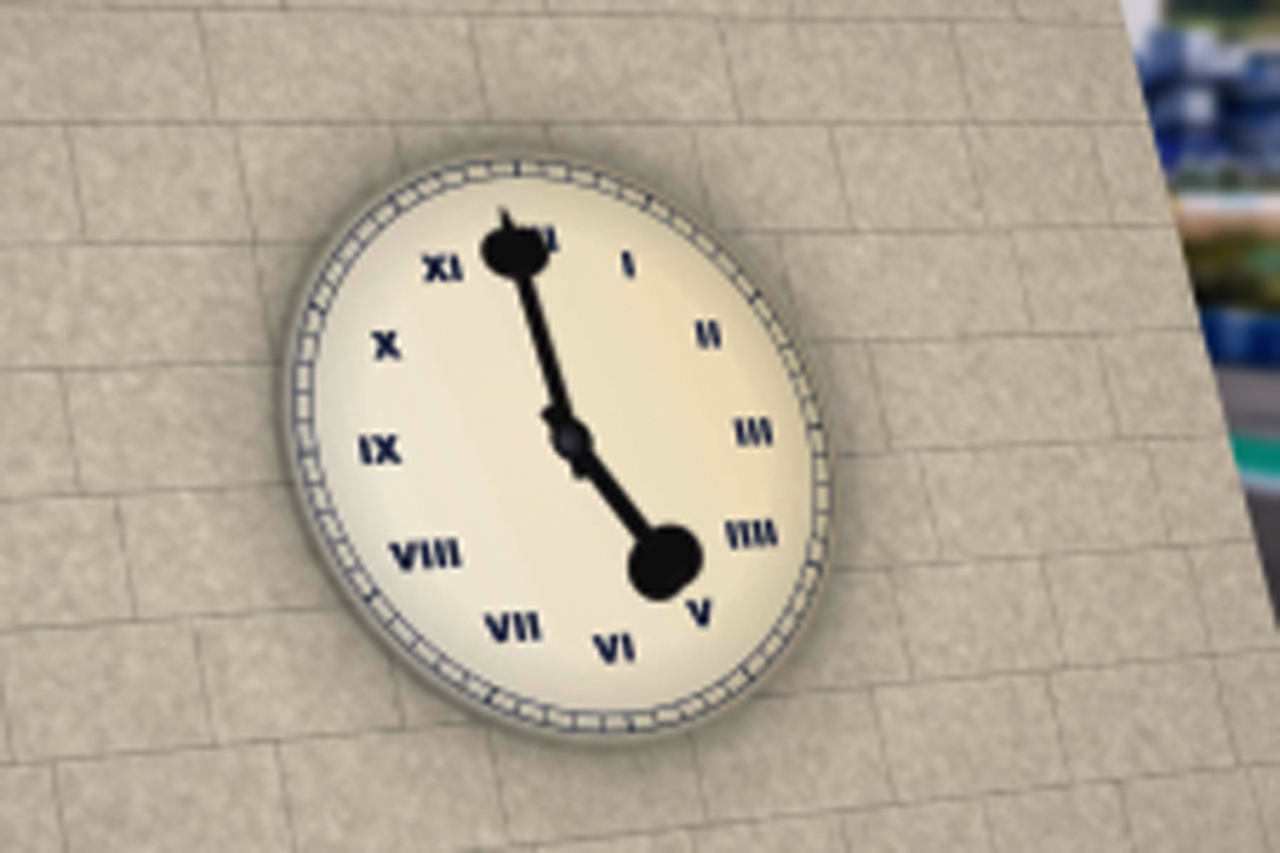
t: 4:59
